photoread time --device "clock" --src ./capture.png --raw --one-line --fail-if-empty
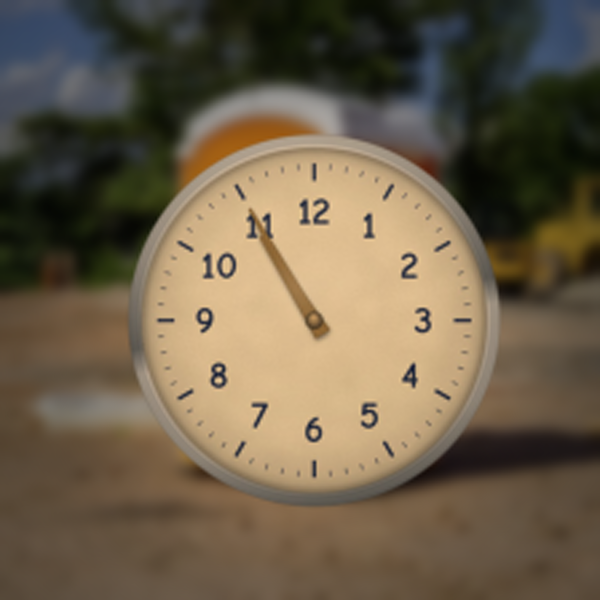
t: 10:55
